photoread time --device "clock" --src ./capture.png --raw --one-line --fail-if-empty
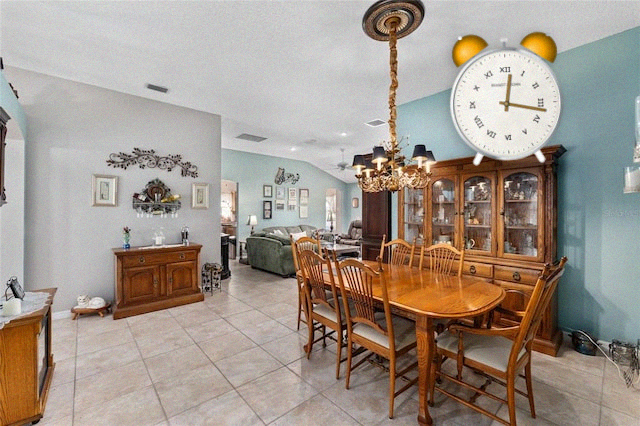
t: 12:17
